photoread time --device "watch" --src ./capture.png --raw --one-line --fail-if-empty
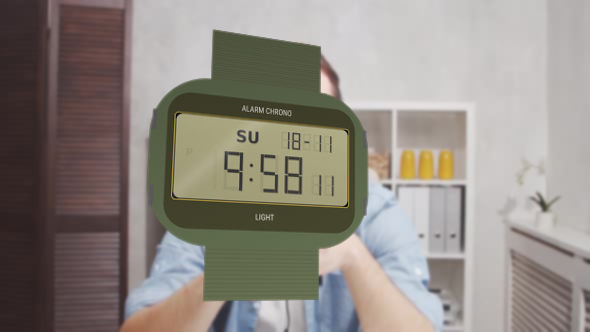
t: 9:58:11
